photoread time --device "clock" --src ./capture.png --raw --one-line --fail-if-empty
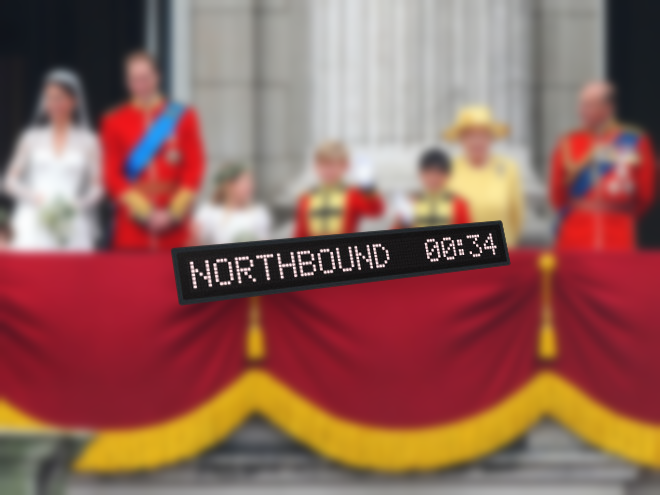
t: 0:34
